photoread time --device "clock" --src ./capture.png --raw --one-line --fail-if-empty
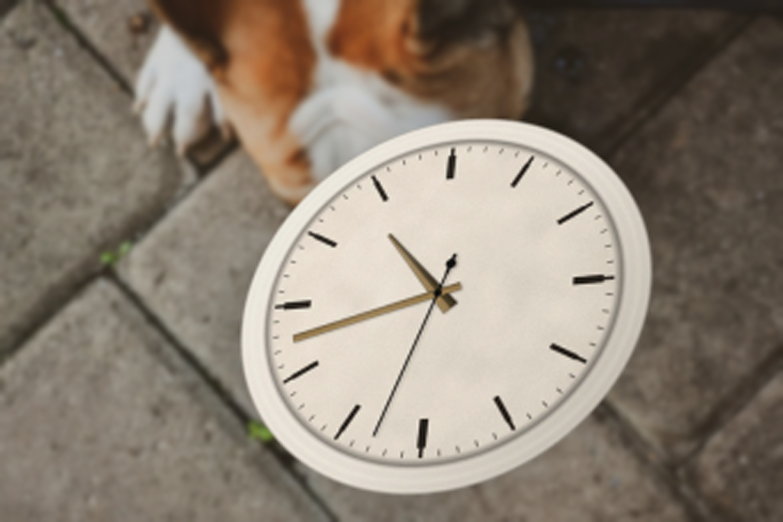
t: 10:42:33
